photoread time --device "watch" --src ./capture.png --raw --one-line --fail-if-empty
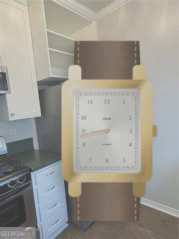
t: 8:43
